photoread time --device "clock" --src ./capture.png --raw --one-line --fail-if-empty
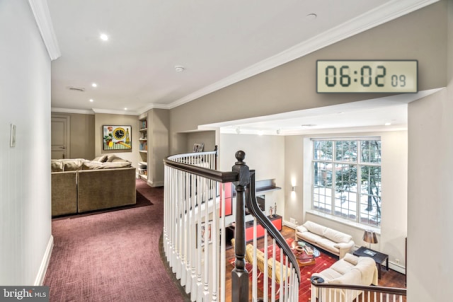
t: 6:02:09
